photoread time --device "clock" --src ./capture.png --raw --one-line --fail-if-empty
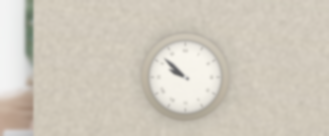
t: 9:52
